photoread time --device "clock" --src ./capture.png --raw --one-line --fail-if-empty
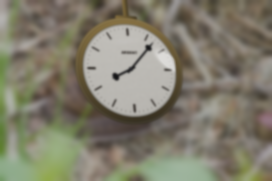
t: 8:07
